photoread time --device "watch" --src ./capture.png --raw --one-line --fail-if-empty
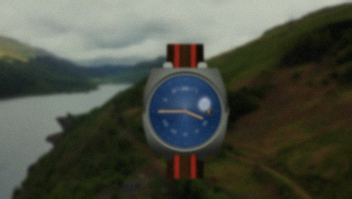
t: 3:45
